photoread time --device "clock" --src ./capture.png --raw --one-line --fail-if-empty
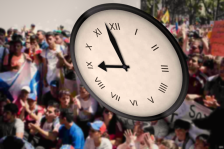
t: 8:58
